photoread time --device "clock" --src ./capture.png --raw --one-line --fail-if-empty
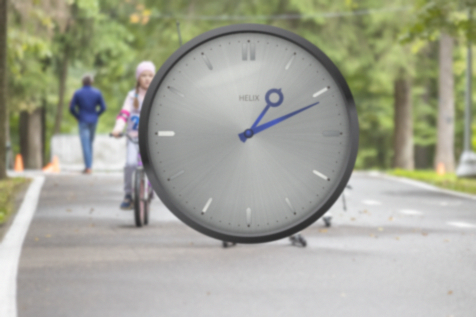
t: 1:11
